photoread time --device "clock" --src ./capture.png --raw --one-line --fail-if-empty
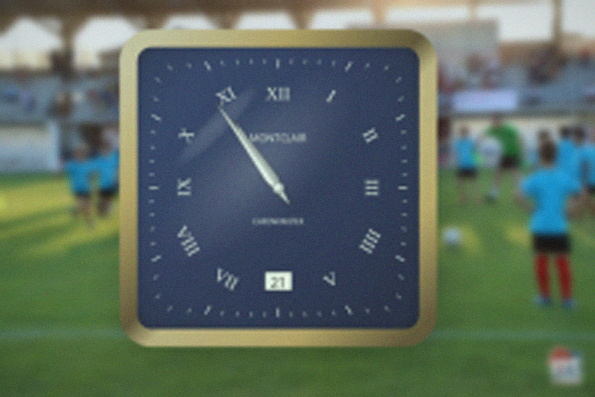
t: 10:54
